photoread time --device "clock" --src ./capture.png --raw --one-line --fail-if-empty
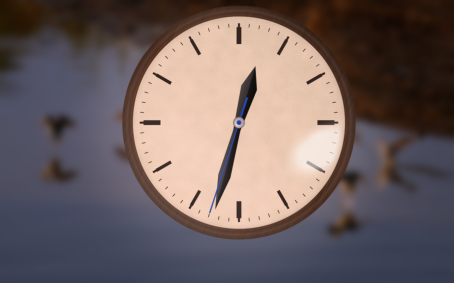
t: 12:32:33
